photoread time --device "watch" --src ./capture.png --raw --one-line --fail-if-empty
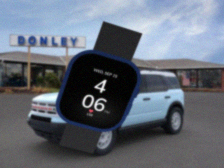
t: 4:06
